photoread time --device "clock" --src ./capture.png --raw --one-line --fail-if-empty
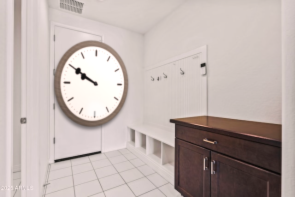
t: 9:50
